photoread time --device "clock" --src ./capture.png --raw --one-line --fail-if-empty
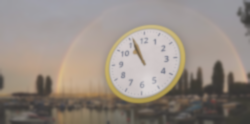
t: 10:56
